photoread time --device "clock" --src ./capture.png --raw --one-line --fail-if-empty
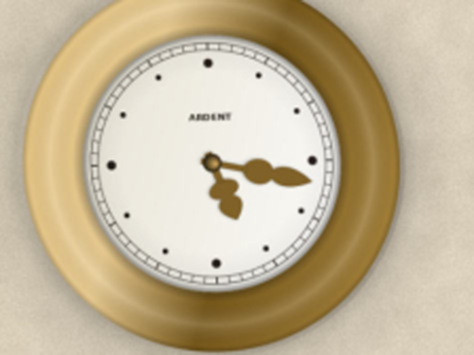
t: 5:17
